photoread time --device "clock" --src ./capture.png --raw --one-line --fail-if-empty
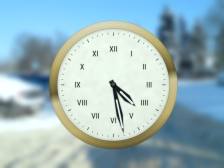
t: 4:28
